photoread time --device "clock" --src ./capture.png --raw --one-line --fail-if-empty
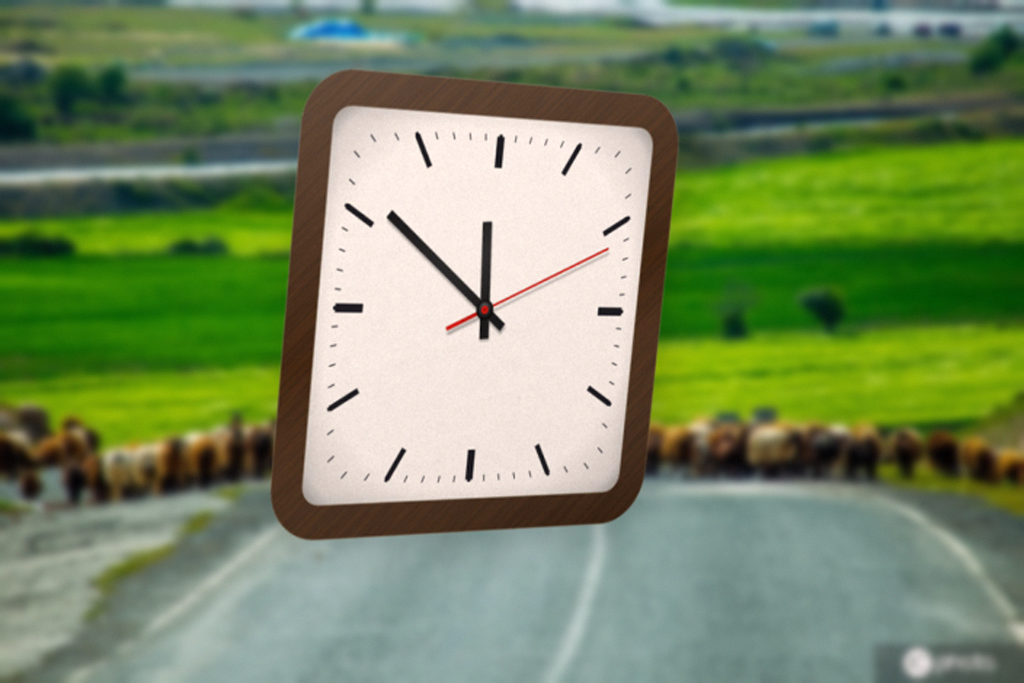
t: 11:51:11
